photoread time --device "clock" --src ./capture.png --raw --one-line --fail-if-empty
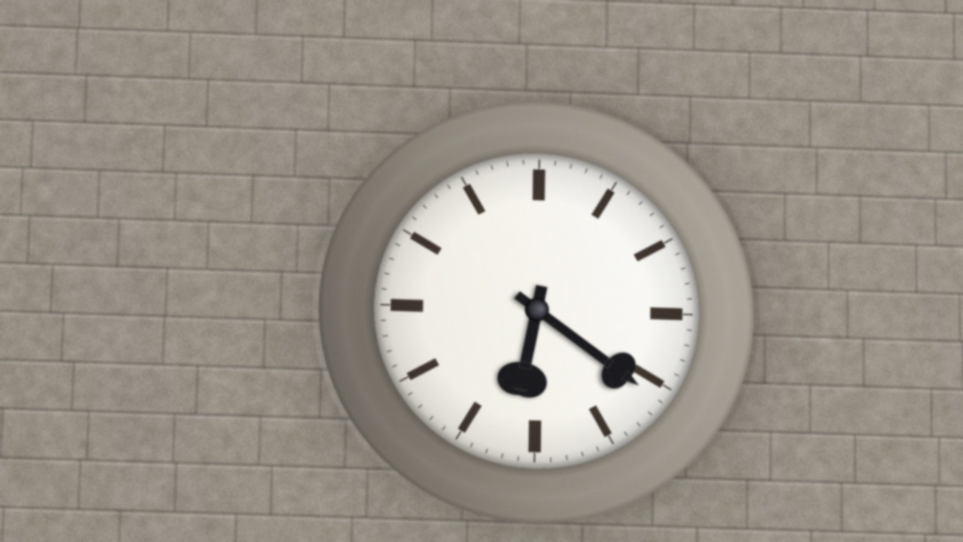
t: 6:21
